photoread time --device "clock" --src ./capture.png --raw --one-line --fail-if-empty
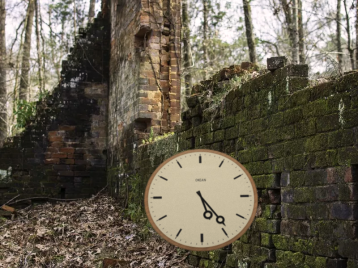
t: 5:24
